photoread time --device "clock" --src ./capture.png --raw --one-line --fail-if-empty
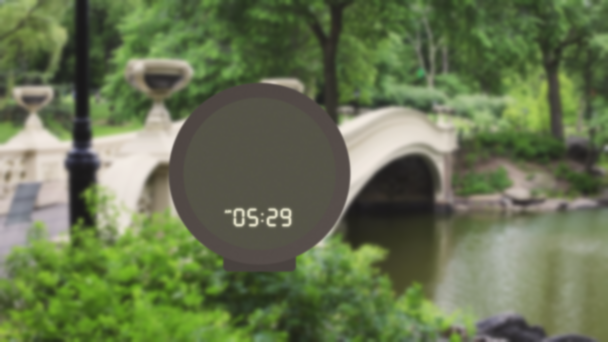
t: 5:29
